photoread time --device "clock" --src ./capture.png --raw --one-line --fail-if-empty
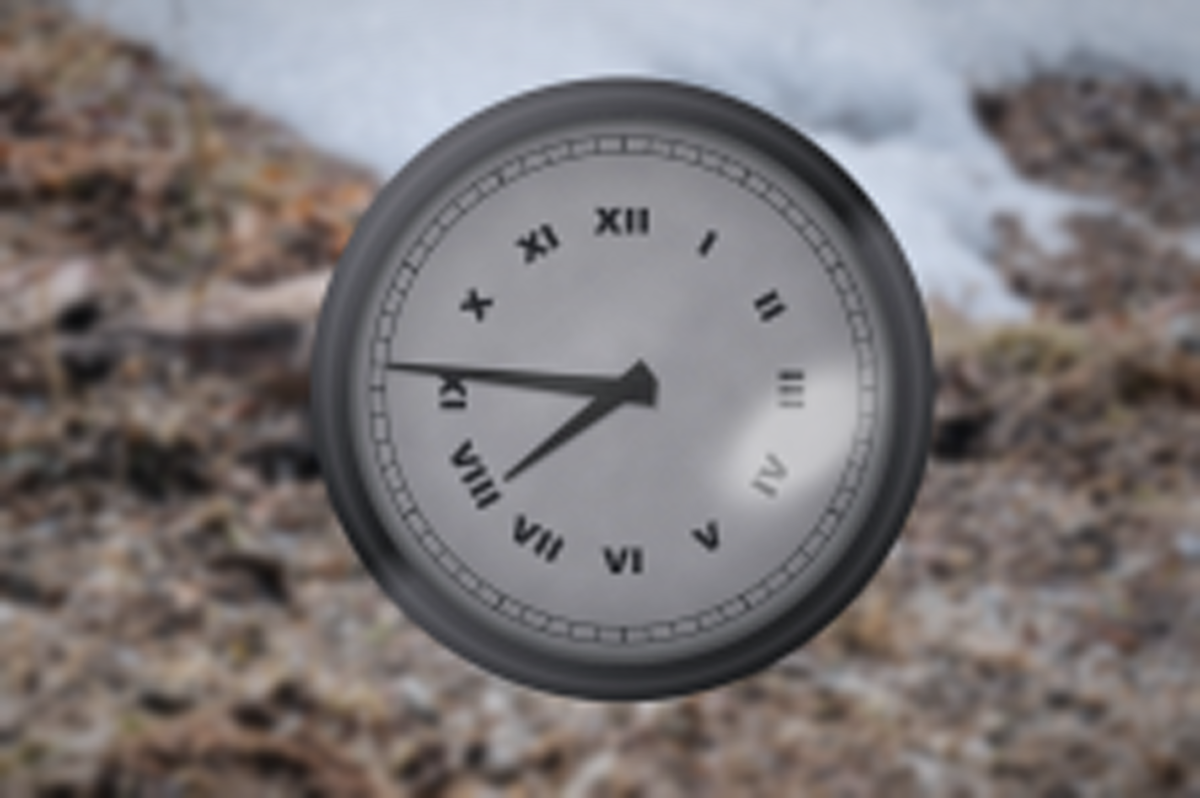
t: 7:46
